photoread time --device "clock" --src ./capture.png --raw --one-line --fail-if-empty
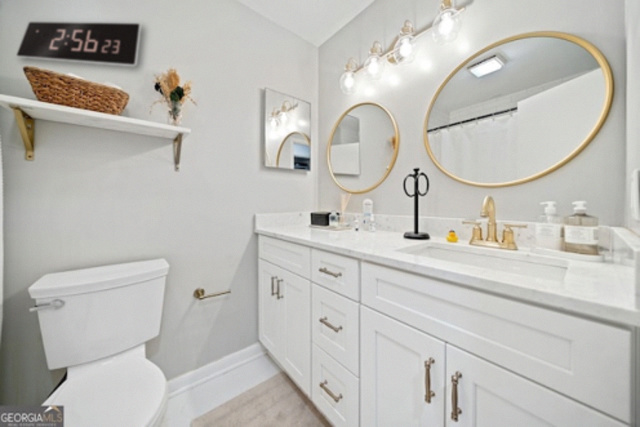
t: 2:56:23
